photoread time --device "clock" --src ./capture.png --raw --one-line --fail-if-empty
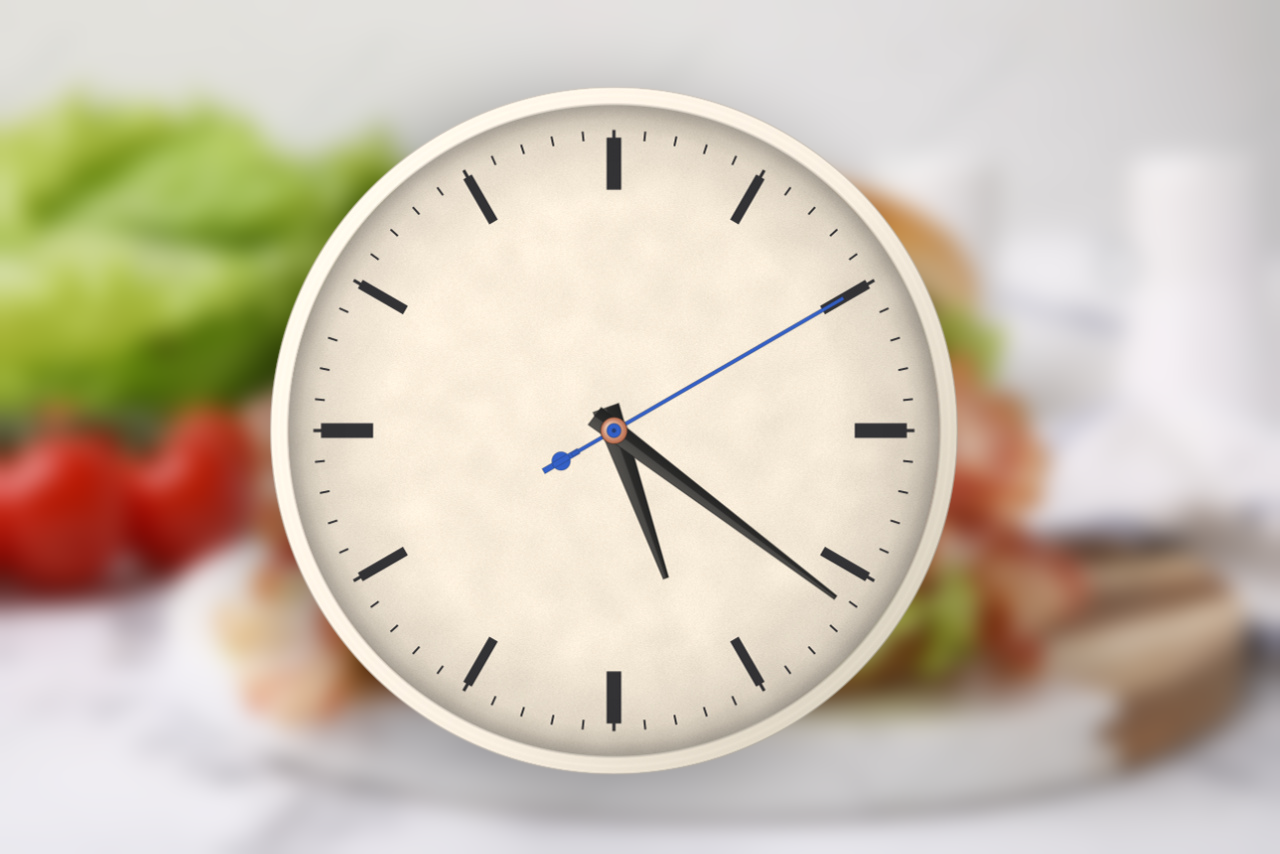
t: 5:21:10
